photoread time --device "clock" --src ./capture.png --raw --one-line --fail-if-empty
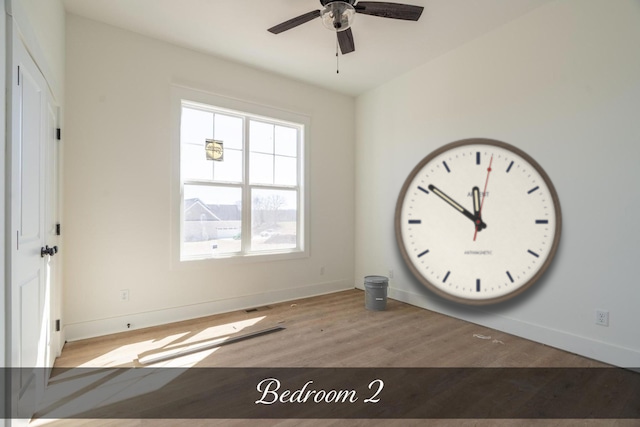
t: 11:51:02
